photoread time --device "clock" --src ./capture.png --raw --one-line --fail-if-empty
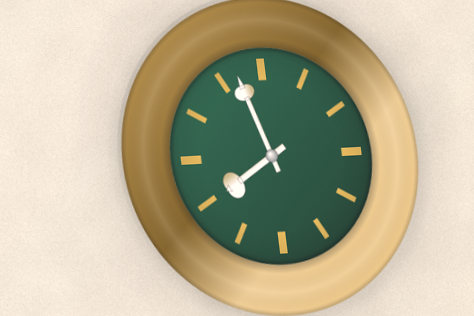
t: 7:57
